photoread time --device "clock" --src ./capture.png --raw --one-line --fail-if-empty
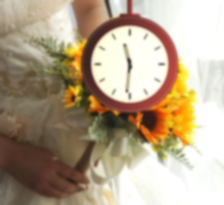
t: 11:31
